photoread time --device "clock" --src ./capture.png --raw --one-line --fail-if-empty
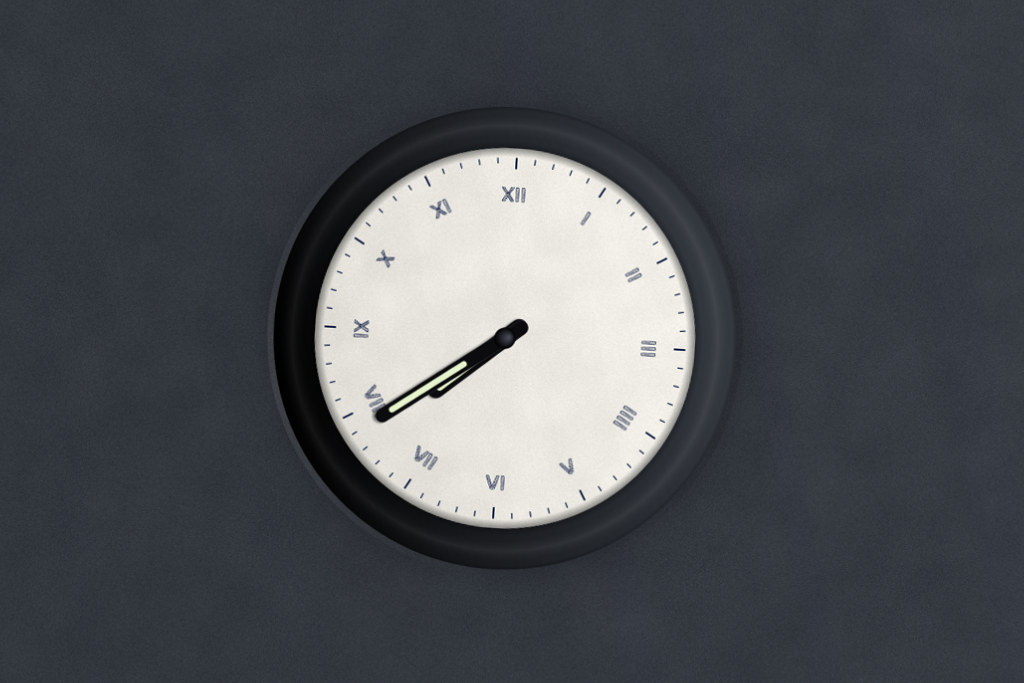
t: 7:39
